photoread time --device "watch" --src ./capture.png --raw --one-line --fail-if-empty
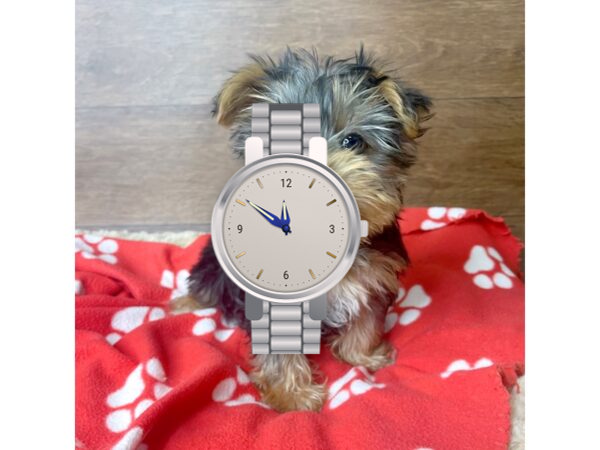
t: 11:51
